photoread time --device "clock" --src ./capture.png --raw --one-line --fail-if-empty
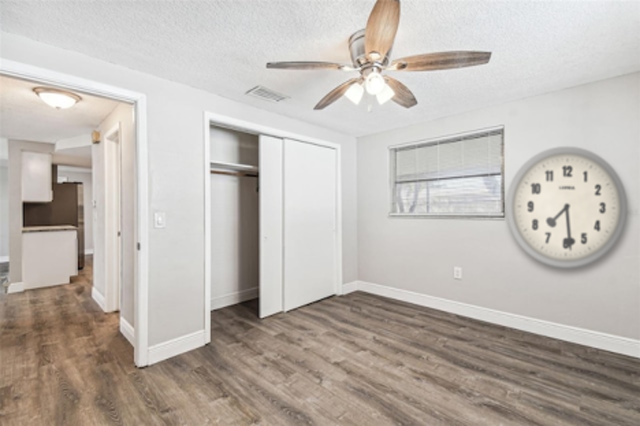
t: 7:29
